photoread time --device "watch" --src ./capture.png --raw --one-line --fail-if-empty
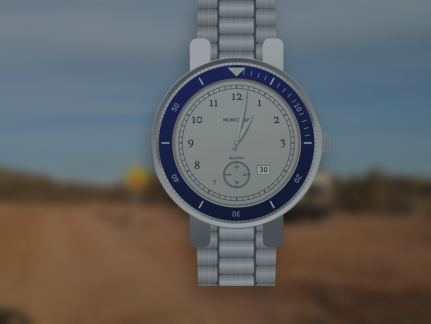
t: 1:02
